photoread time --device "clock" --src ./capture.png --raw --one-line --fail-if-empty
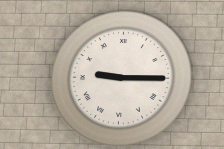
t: 9:15
